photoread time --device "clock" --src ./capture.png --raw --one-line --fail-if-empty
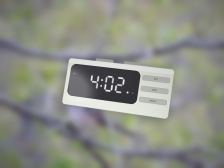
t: 4:02
